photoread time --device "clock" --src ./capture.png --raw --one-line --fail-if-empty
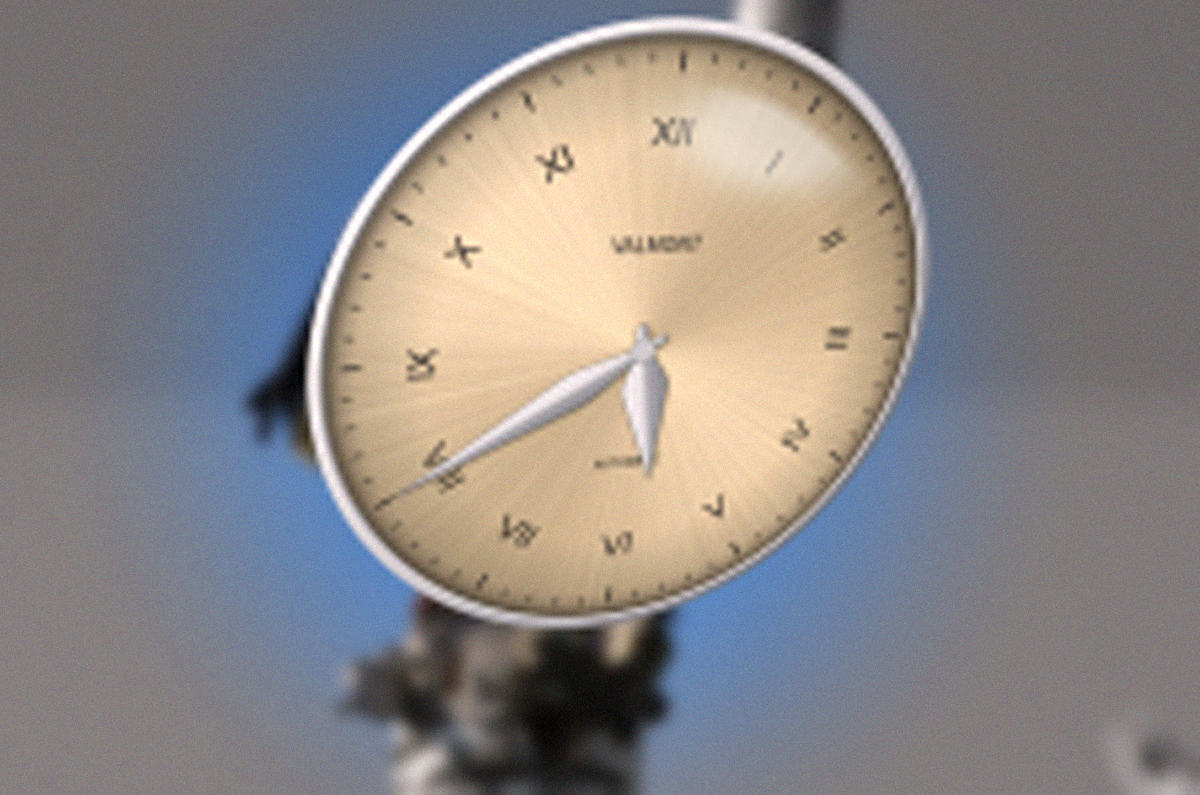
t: 5:40
